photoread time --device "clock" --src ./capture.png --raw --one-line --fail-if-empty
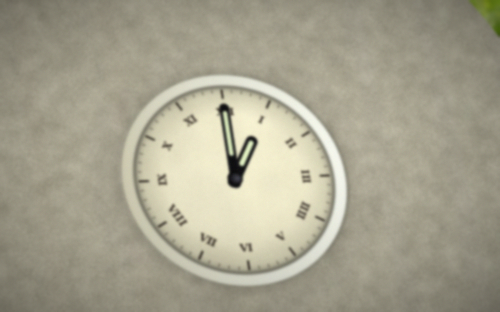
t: 1:00
